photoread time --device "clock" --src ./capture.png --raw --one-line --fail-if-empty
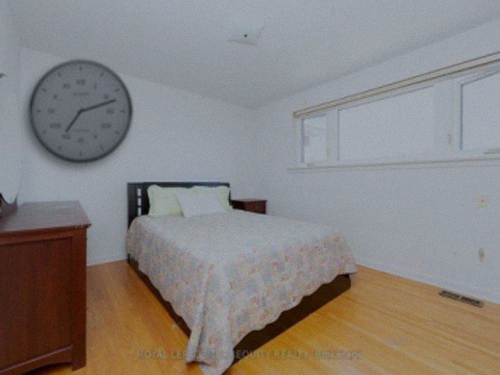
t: 7:12
